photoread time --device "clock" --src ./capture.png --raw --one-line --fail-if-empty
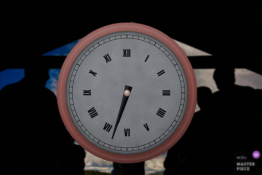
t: 6:33
